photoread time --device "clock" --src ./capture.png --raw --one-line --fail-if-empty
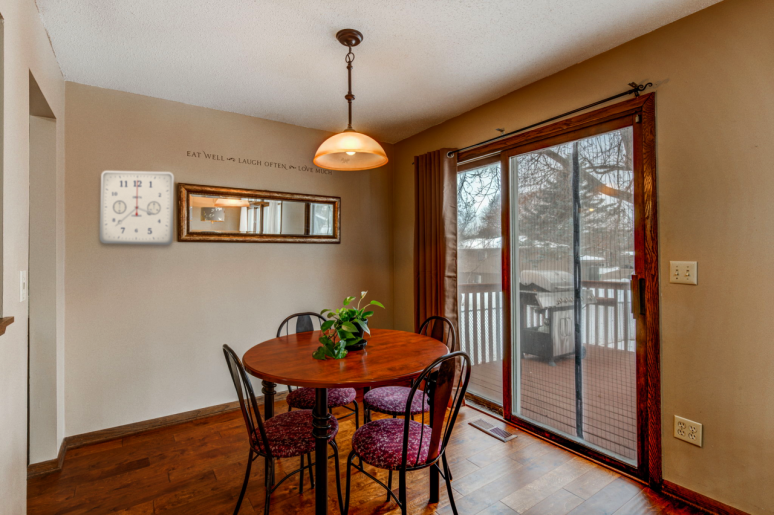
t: 3:38
